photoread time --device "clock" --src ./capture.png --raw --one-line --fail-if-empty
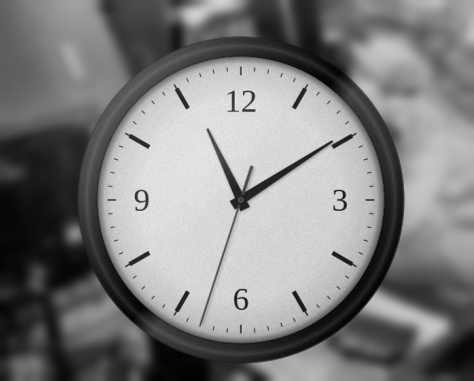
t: 11:09:33
